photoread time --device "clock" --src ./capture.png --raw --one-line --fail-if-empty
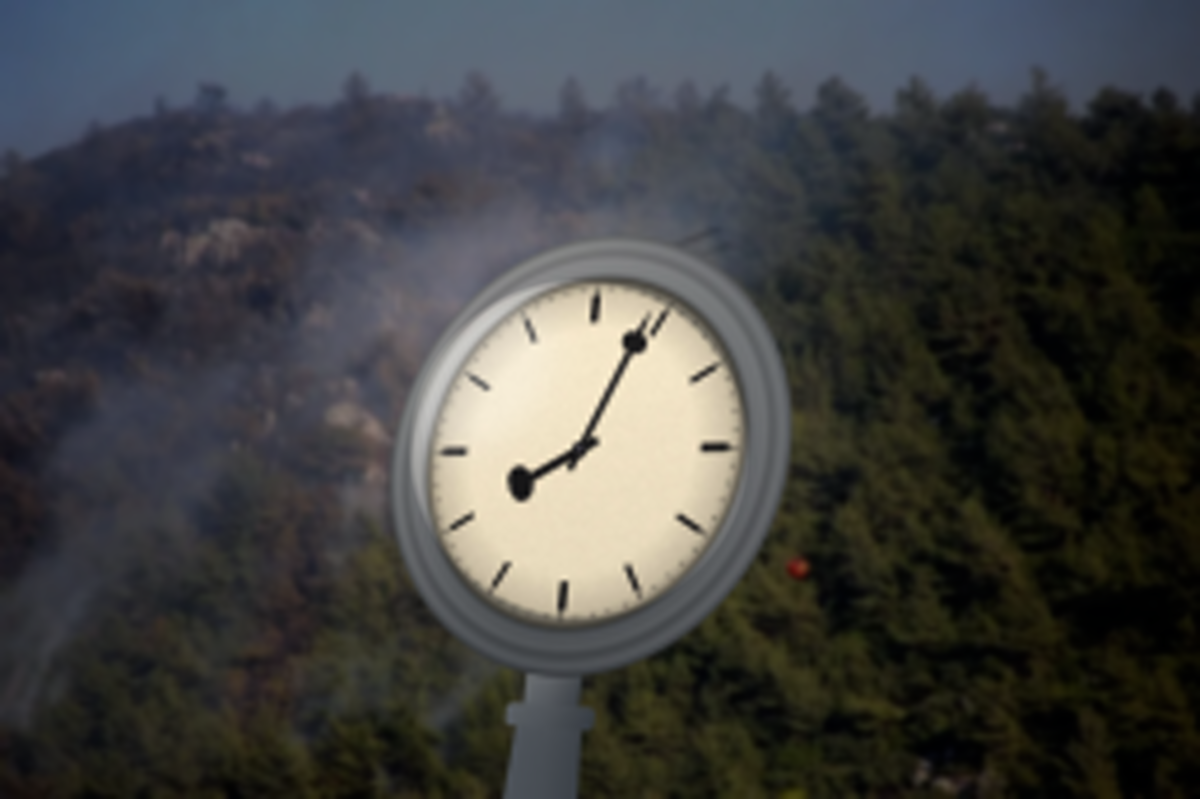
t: 8:04
